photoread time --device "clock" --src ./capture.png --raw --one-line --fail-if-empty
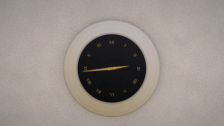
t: 2:44
